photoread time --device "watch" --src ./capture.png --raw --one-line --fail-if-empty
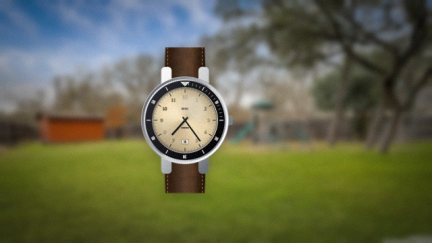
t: 7:24
